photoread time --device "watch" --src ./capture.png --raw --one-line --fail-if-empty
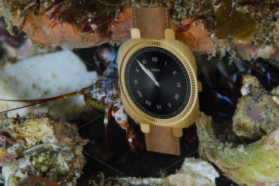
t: 10:53
